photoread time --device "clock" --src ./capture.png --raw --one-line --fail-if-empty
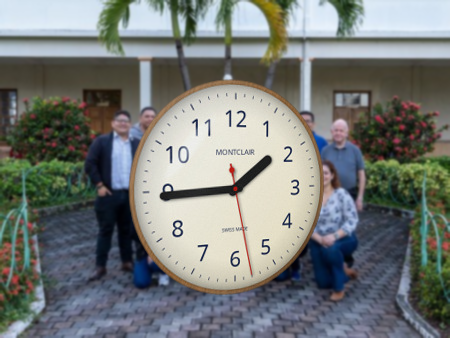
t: 1:44:28
